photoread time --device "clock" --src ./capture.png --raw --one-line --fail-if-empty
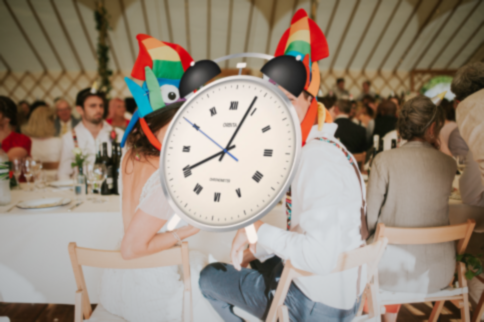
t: 8:03:50
